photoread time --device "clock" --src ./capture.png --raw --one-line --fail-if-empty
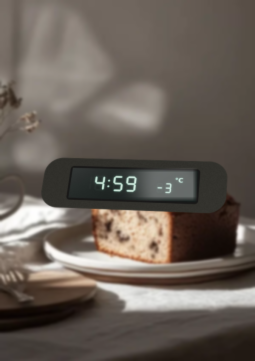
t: 4:59
